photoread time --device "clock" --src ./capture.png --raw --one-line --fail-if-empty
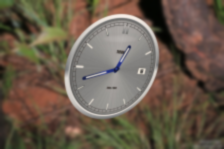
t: 12:42
